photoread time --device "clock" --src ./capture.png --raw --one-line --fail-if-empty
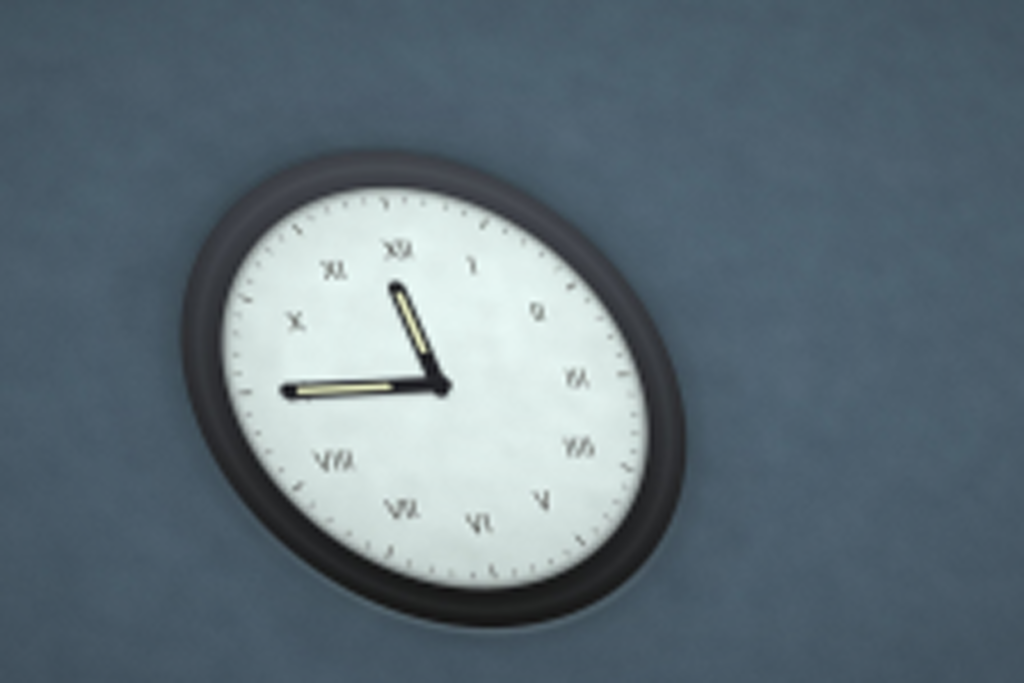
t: 11:45
